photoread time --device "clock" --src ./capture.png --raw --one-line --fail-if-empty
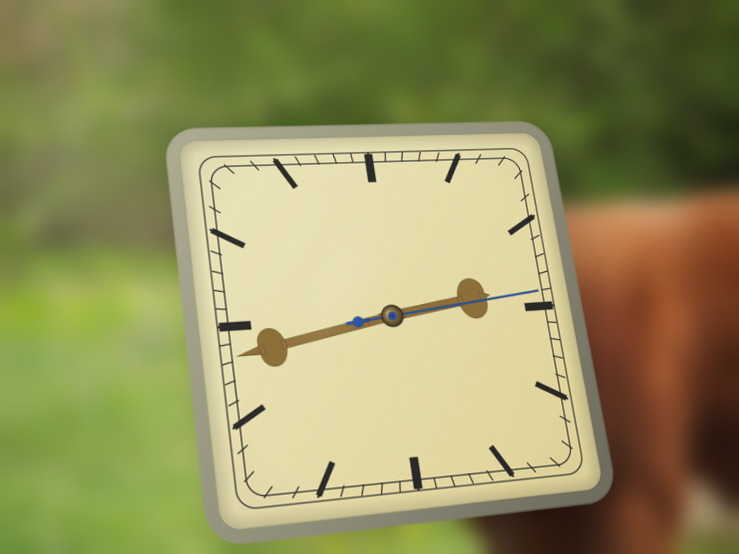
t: 2:43:14
